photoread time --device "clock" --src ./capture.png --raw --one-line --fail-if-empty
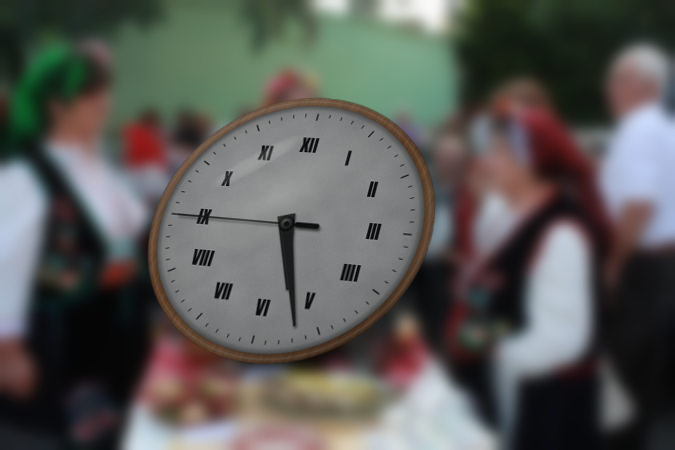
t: 5:26:45
